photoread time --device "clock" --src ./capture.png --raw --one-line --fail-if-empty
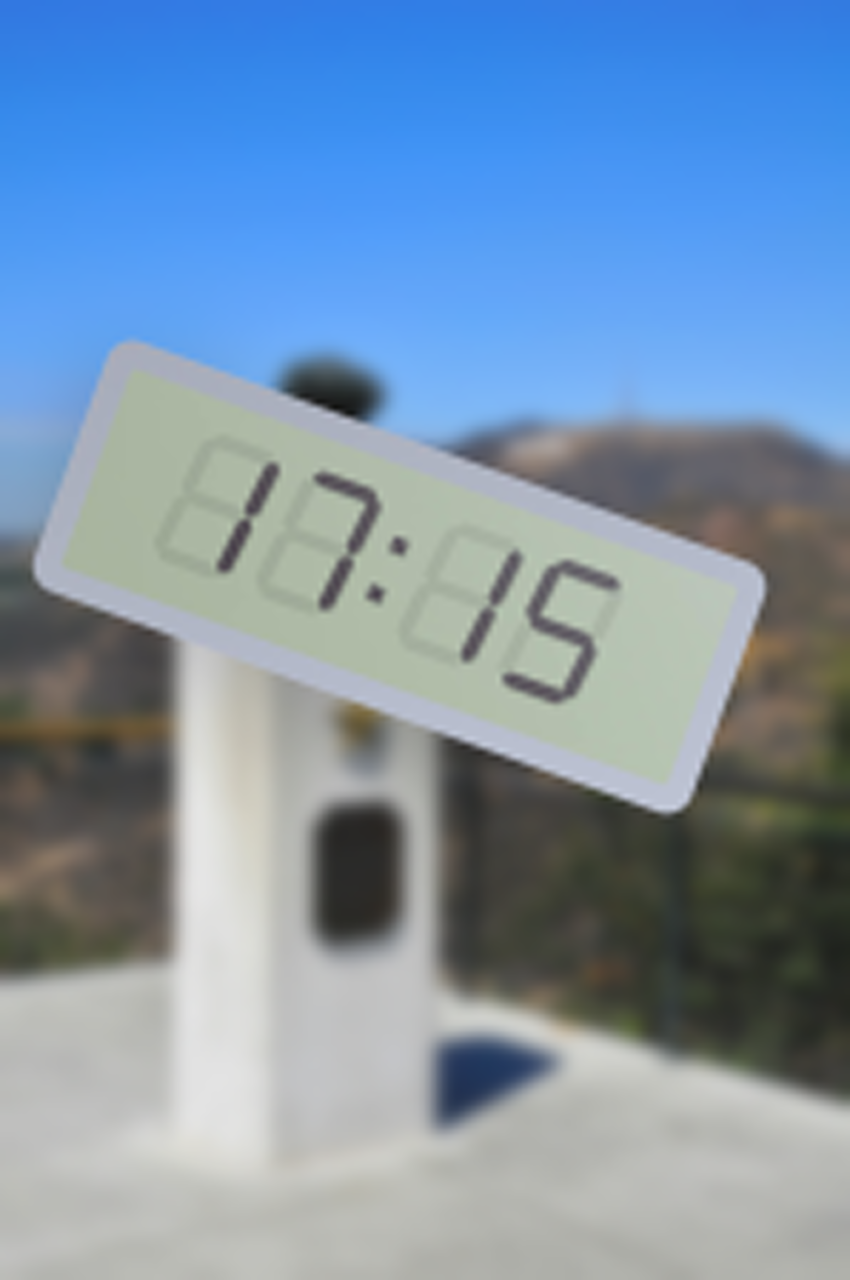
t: 17:15
